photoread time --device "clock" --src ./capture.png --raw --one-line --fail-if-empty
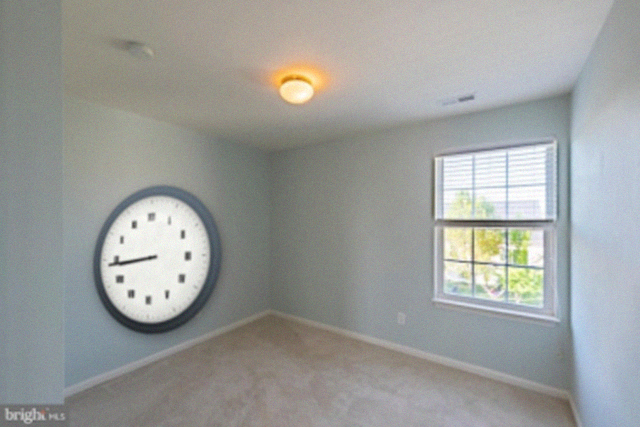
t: 8:44
